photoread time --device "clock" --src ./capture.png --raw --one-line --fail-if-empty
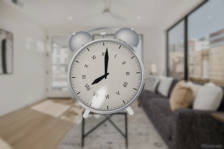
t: 8:01
